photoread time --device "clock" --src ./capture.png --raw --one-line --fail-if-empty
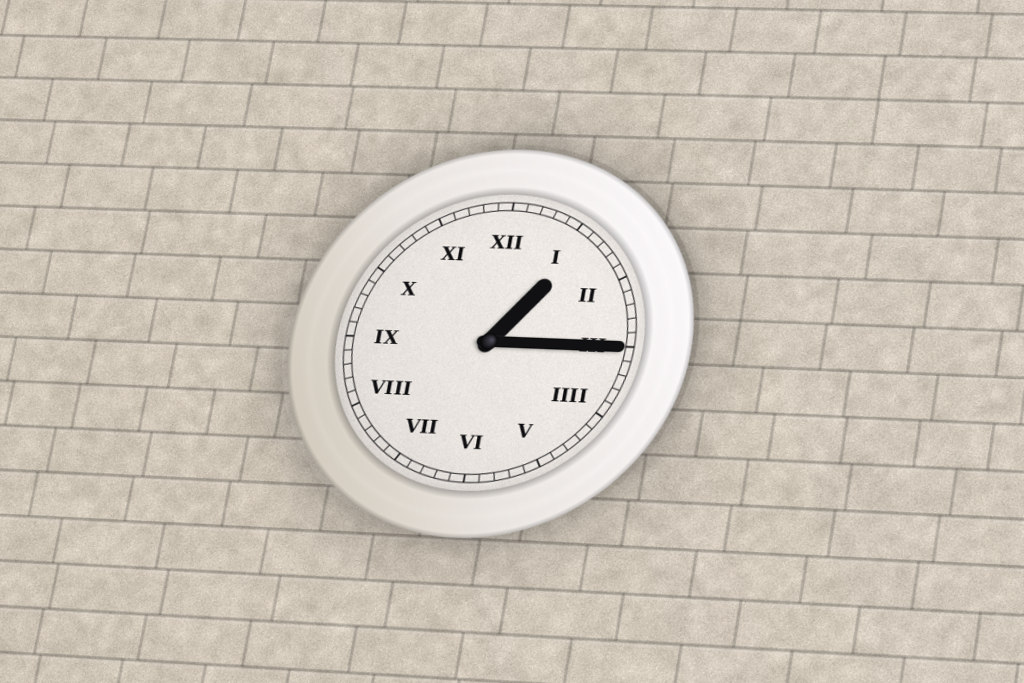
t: 1:15
